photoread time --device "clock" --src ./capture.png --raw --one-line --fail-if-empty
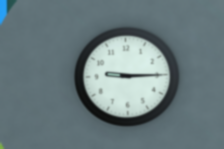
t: 9:15
